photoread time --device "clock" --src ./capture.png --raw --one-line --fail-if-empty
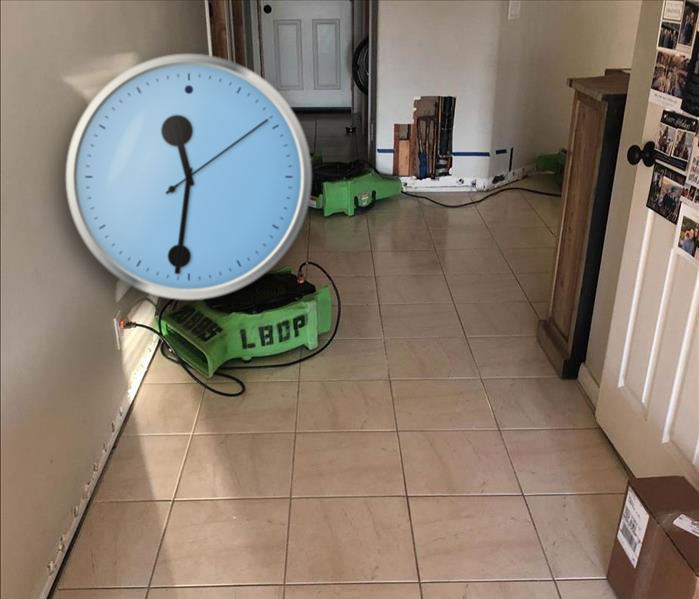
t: 11:31:09
